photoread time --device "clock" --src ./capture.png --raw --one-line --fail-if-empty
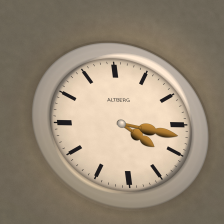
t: 4:17
